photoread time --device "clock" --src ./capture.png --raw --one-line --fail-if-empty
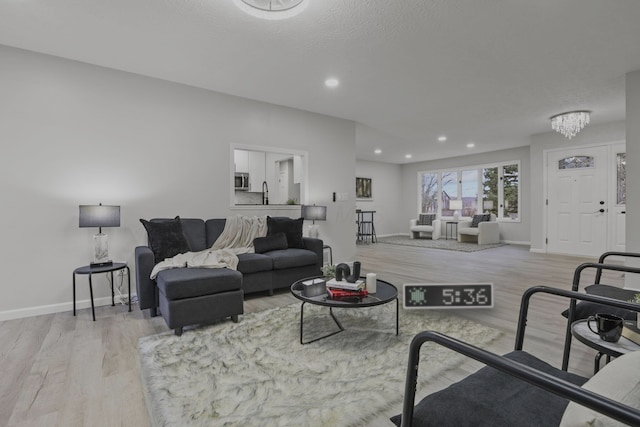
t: 5:36
